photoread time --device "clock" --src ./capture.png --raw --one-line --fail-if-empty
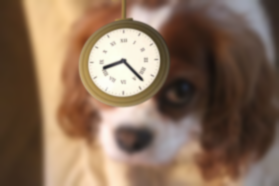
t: 8:23
